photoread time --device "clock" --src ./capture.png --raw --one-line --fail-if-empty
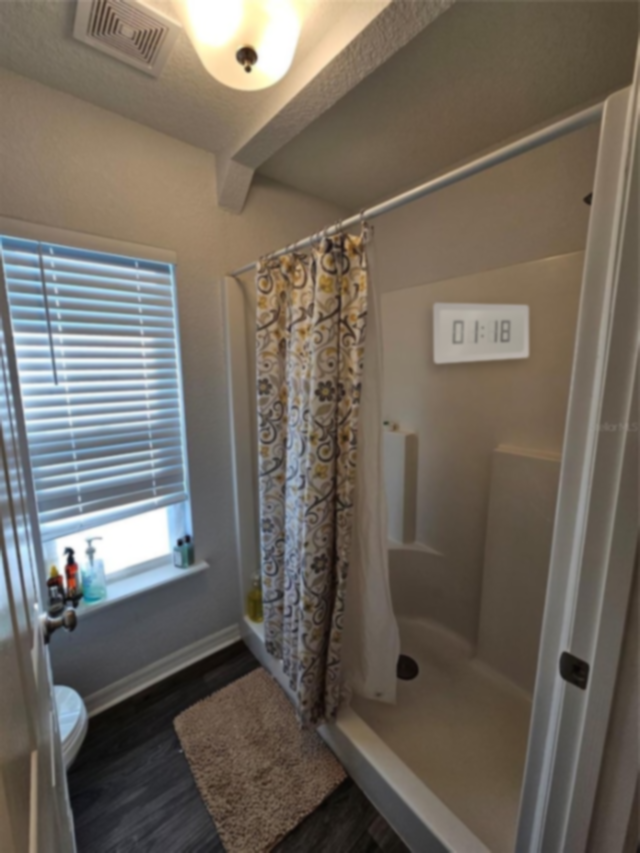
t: 1:18
